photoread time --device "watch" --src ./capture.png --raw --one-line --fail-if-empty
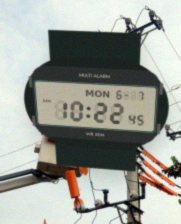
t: 10:22:45
